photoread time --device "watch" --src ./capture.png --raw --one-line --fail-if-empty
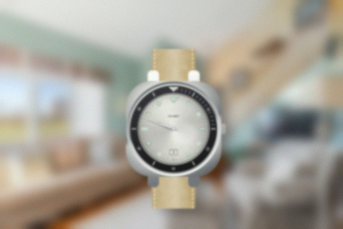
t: 9:48
